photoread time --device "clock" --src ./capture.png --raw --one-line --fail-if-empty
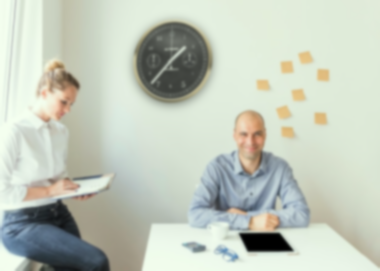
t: 1:37
